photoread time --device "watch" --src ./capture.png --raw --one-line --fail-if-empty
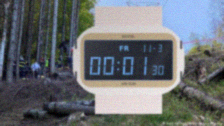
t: 0:01
